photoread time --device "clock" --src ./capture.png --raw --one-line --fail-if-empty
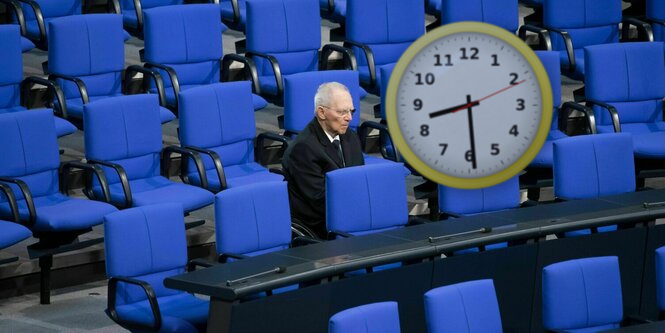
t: 8:29:11
